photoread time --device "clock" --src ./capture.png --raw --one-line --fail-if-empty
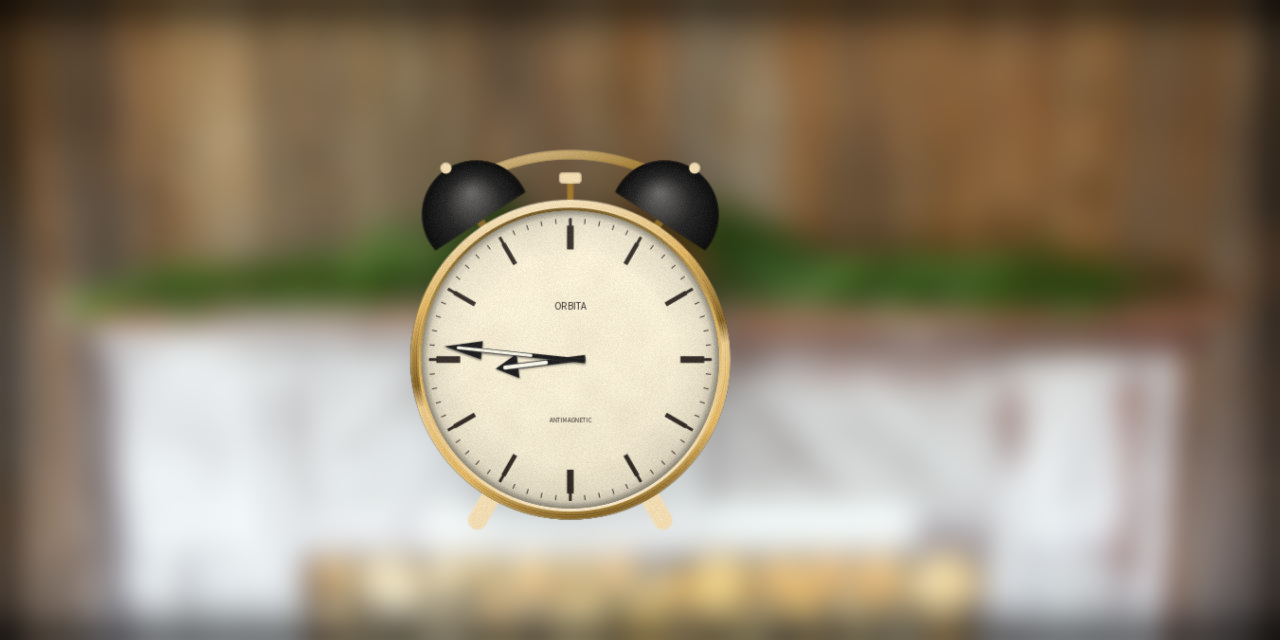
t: 8:46
